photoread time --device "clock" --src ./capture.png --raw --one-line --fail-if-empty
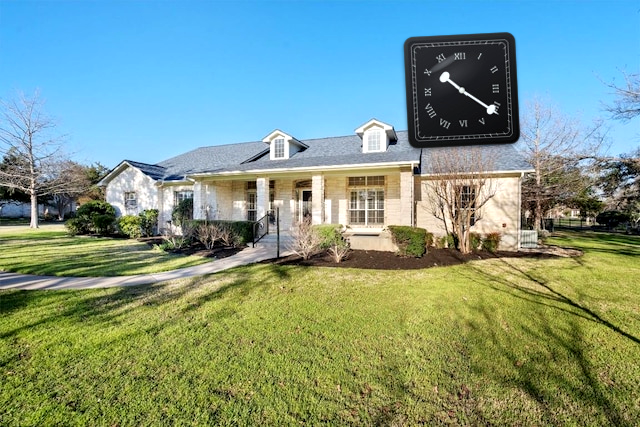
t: 10:21
